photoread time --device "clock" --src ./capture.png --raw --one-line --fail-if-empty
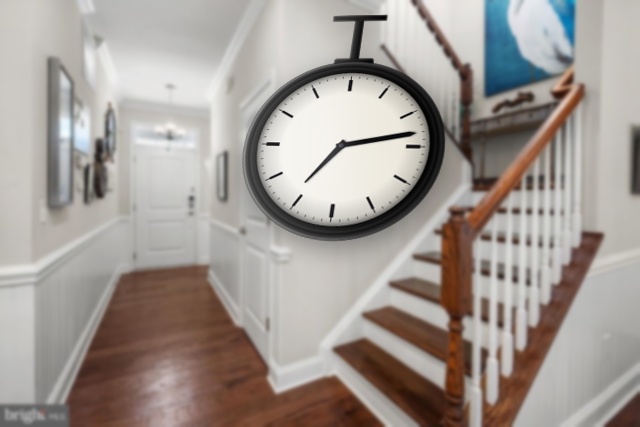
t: 7:13
